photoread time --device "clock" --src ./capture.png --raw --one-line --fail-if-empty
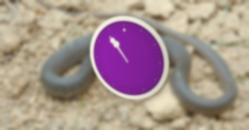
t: 10:54
